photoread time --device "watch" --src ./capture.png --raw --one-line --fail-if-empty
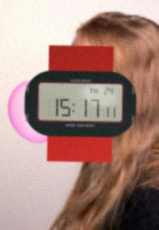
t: 15:17
